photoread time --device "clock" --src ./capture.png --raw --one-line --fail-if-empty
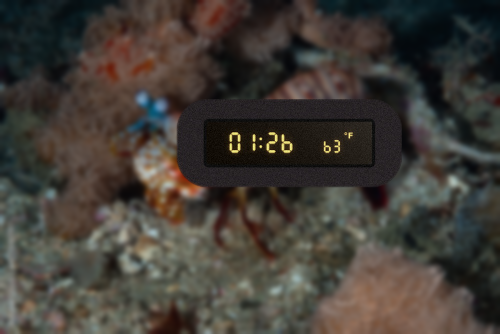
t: 1:26
